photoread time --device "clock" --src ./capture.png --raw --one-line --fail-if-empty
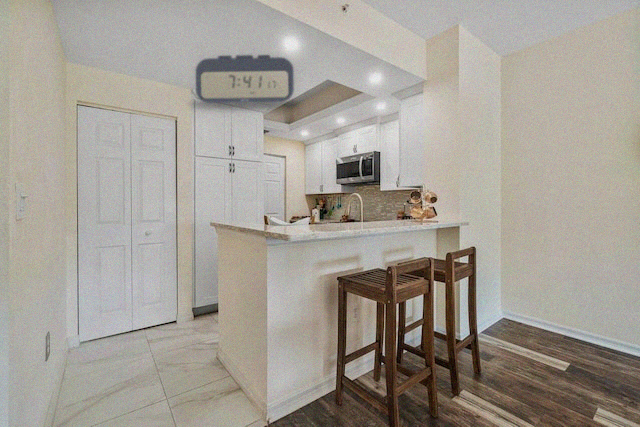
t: 7:41
